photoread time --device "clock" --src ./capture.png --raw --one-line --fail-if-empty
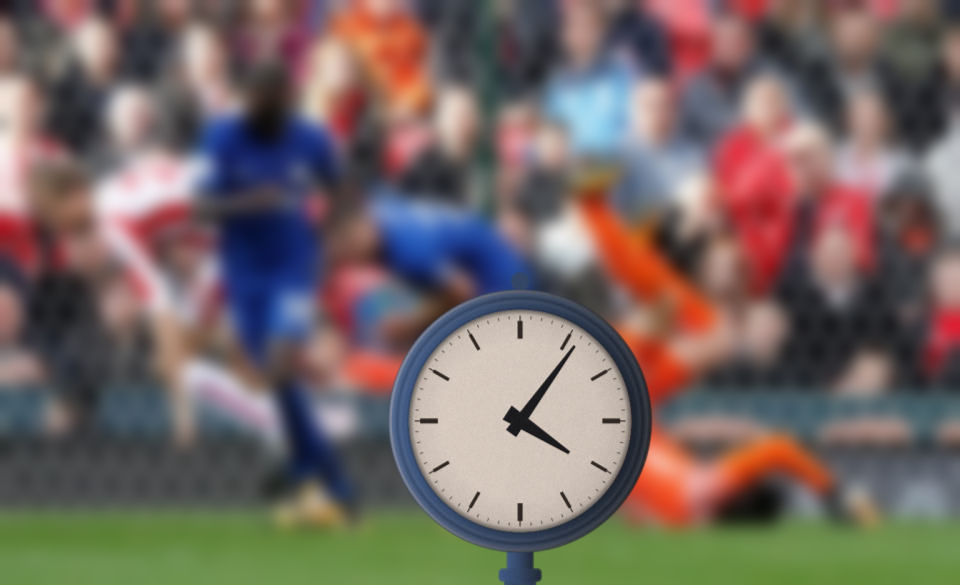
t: 4:06
